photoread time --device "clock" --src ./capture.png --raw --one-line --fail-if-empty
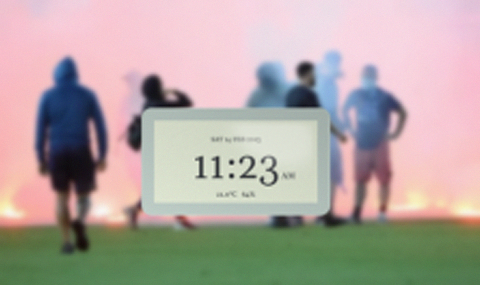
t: 11:23
